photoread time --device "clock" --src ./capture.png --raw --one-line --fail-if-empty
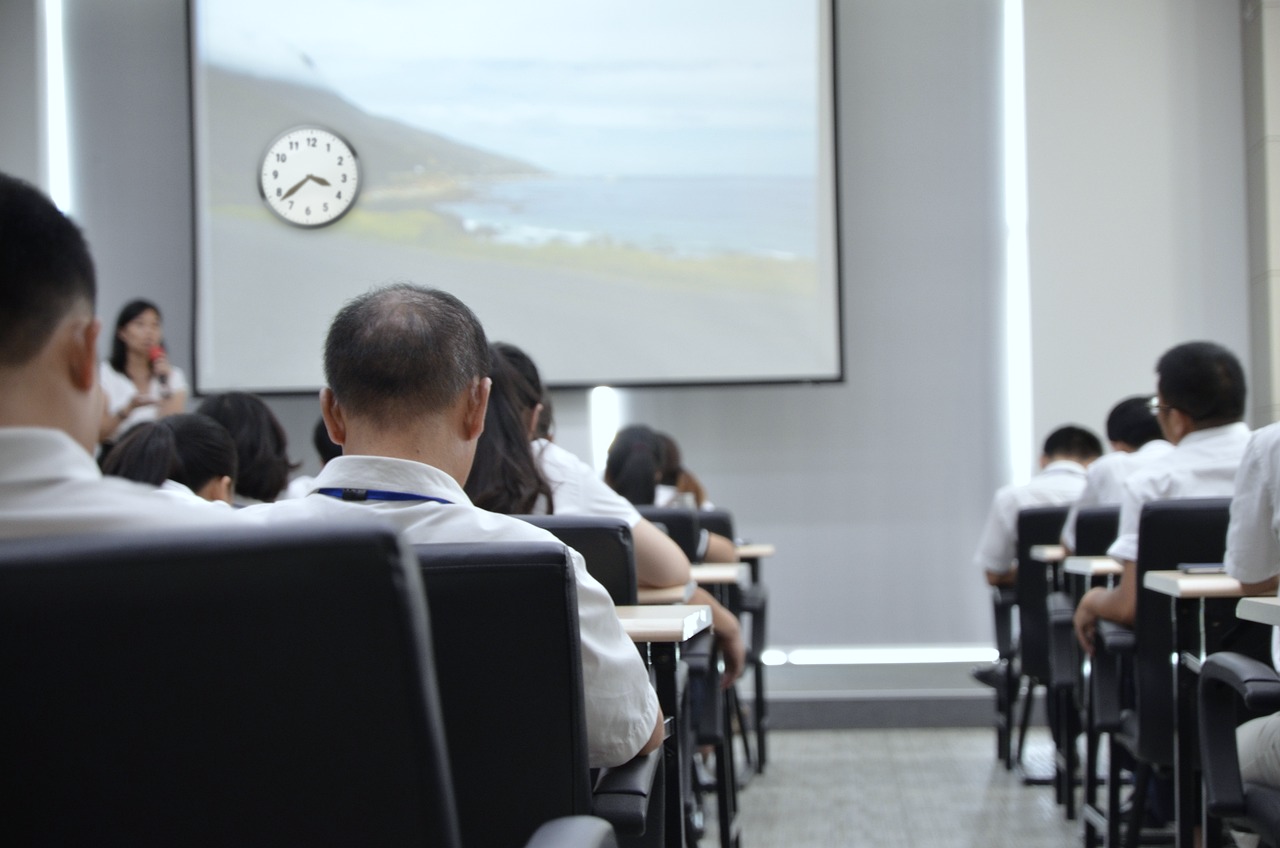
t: 3:38
